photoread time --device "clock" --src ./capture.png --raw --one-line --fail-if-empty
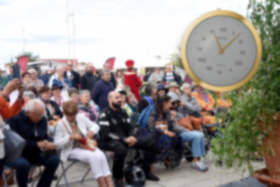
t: 11:07
